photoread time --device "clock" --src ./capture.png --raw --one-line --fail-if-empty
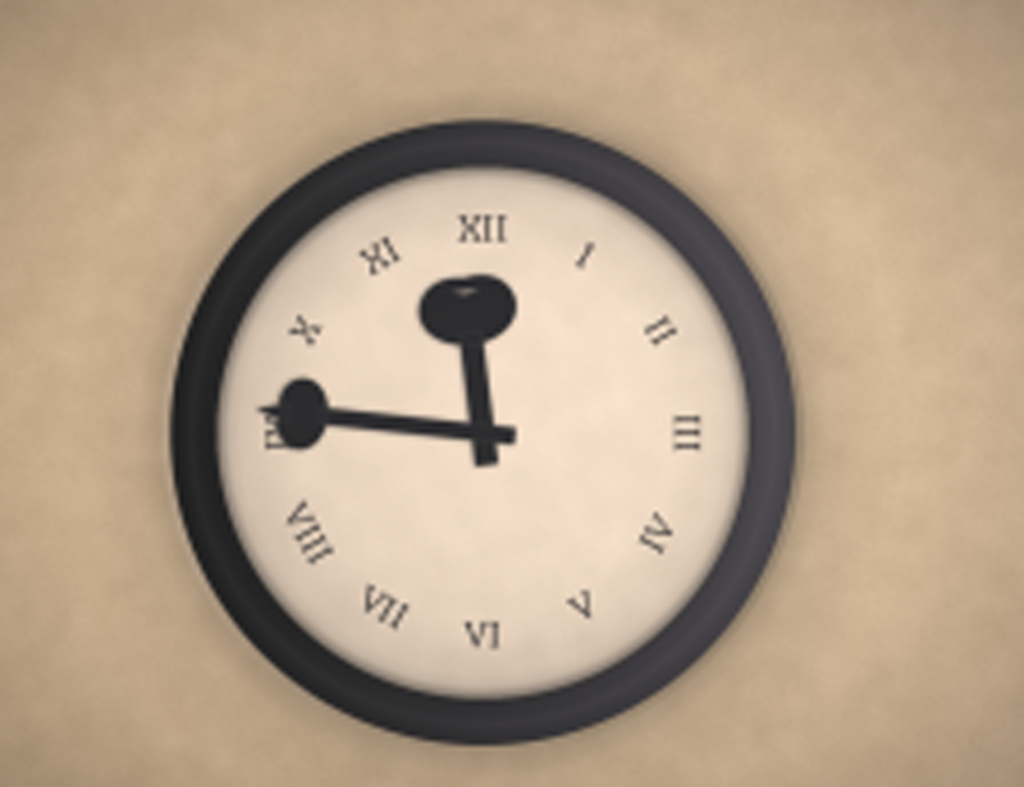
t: 11:46
